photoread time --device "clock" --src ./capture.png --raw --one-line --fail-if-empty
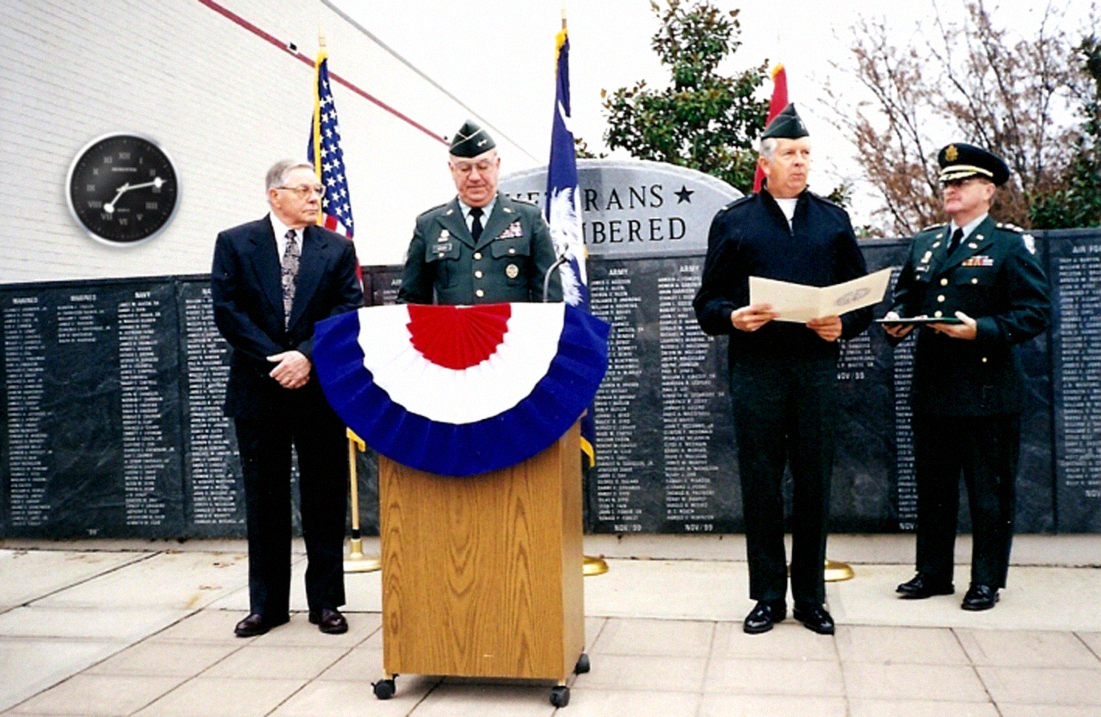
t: 7:13
